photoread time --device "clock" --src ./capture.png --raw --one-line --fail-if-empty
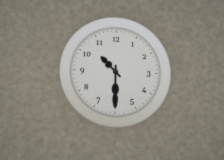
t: 10:30
